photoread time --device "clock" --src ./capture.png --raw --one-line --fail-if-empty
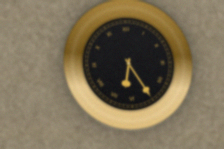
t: 6:25
